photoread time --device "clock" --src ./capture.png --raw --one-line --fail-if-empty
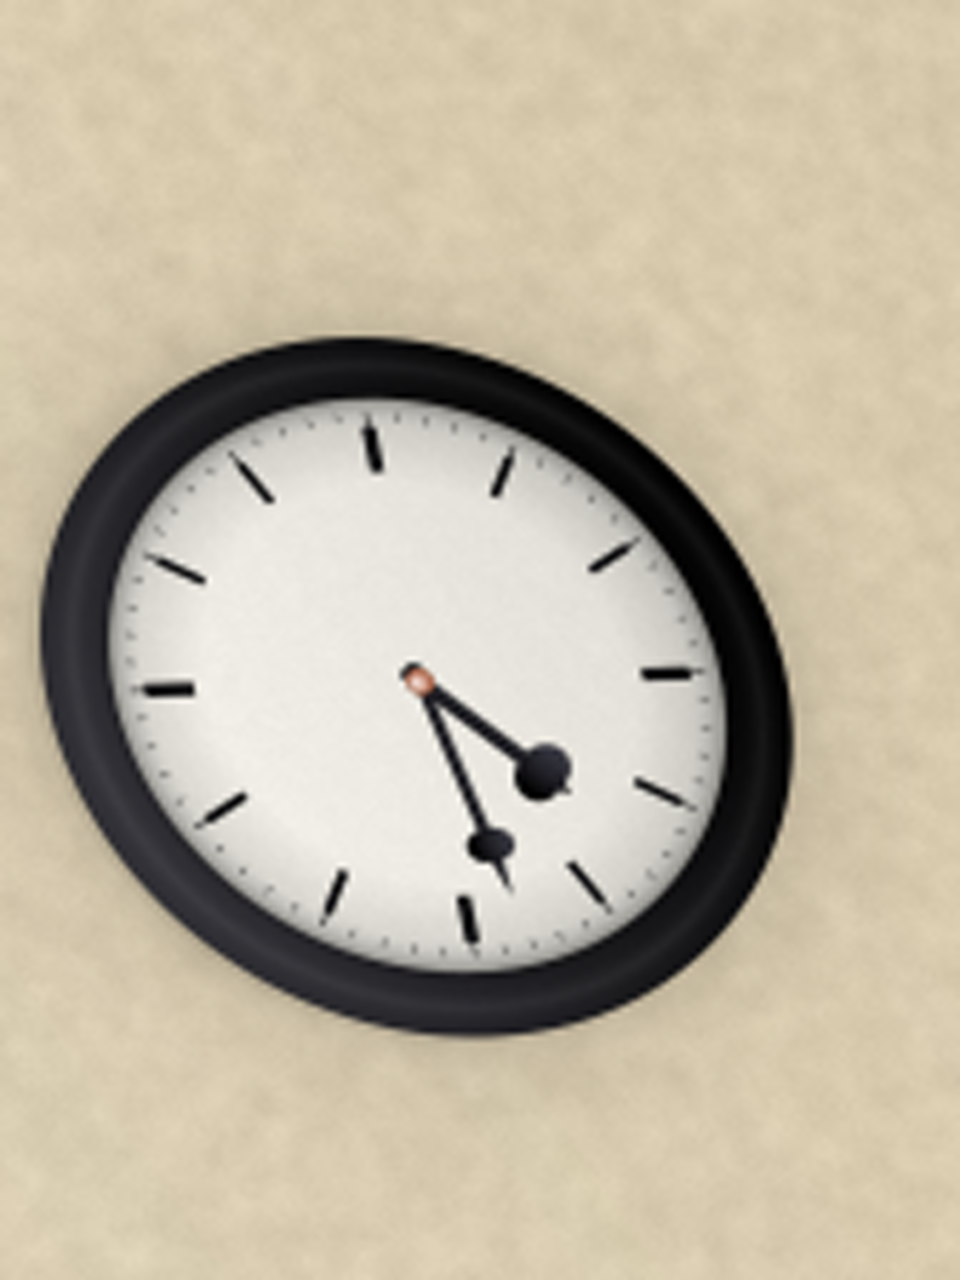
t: 4:28
